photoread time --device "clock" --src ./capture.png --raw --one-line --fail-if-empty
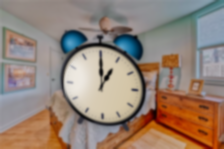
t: 1:00
